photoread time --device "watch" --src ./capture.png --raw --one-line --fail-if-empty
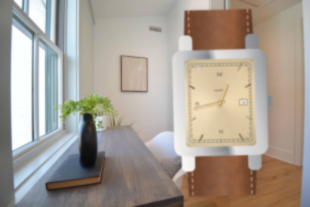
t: 12:43
